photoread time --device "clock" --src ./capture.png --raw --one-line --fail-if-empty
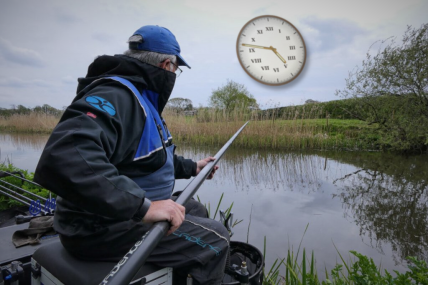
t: 4:47
